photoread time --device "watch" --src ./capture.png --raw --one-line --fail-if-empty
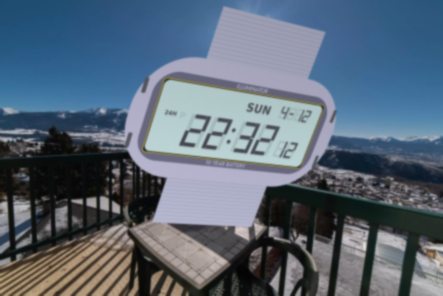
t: 22:32:12
